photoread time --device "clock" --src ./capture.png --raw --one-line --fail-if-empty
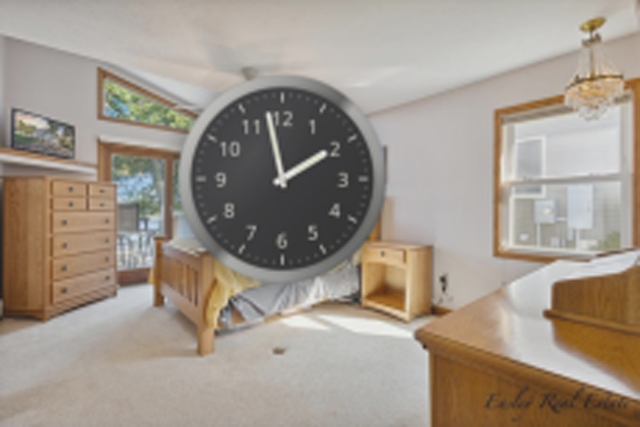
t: 1:58
